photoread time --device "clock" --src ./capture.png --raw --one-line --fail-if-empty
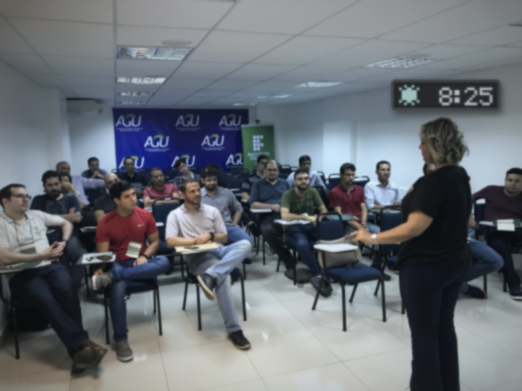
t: 8:25
